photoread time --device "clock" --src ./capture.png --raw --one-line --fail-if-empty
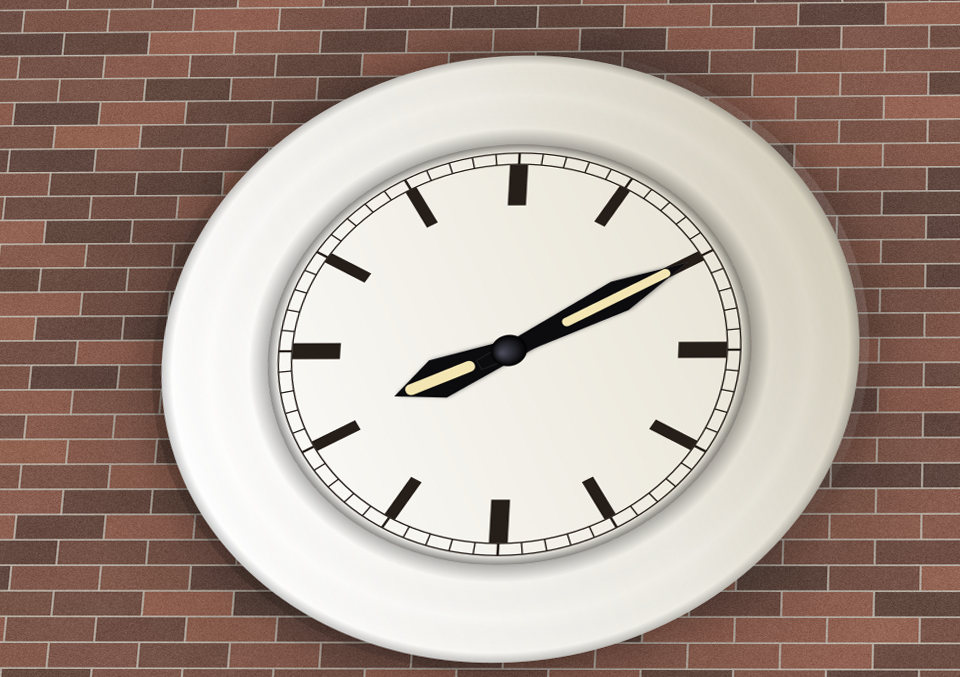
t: 8:10
